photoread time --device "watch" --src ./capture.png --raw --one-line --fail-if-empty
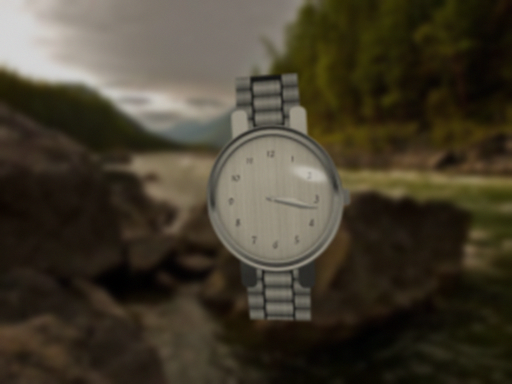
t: 3:17
